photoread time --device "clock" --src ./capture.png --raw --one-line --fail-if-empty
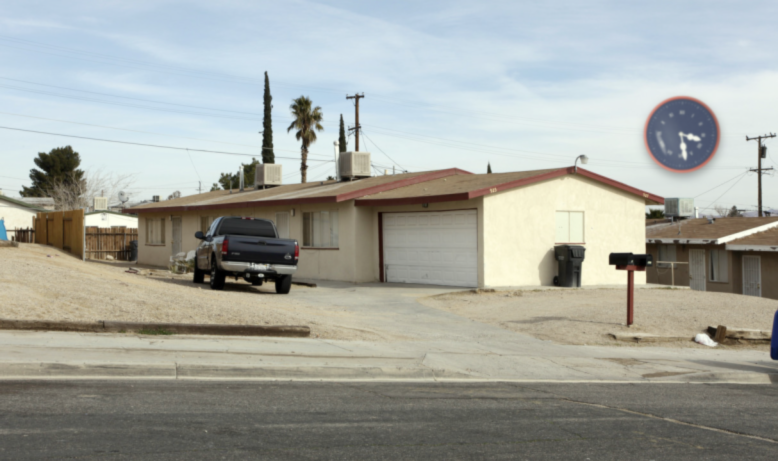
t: 3:28
